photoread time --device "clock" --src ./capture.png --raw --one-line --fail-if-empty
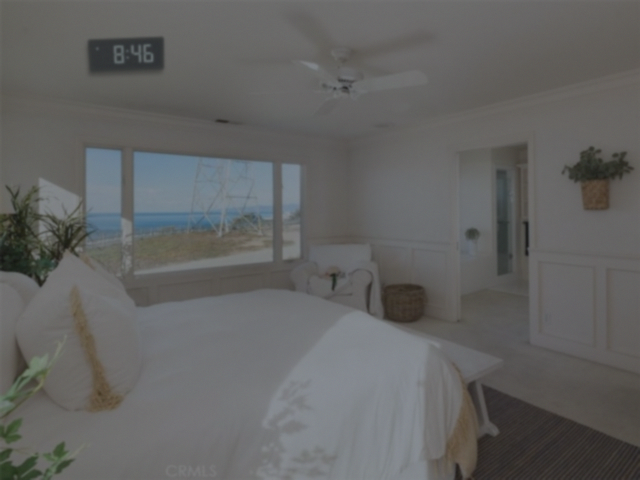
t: 8:46
